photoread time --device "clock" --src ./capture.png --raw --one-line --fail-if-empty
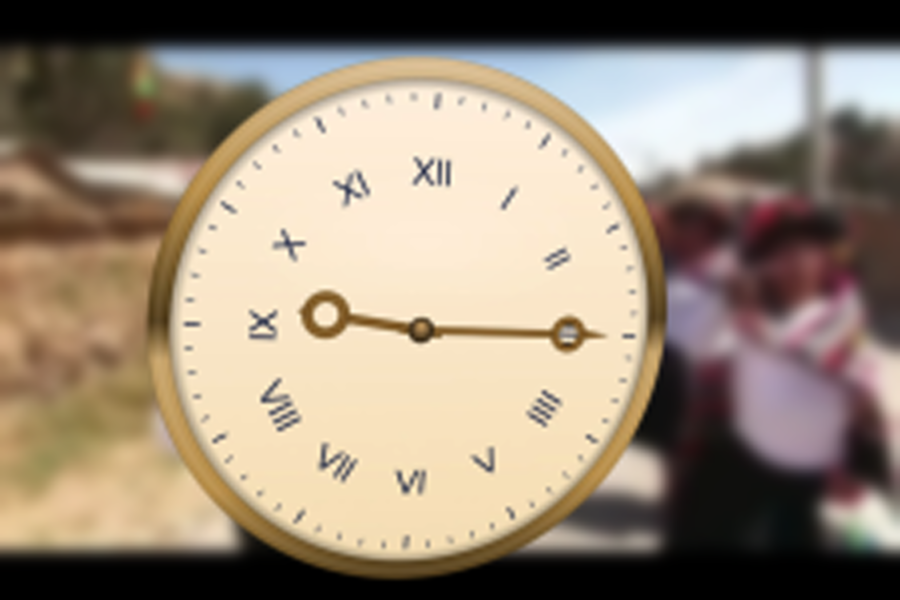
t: 9:15
